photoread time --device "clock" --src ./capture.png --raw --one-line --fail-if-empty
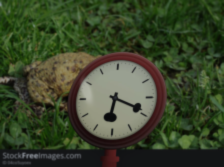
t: 6:19
